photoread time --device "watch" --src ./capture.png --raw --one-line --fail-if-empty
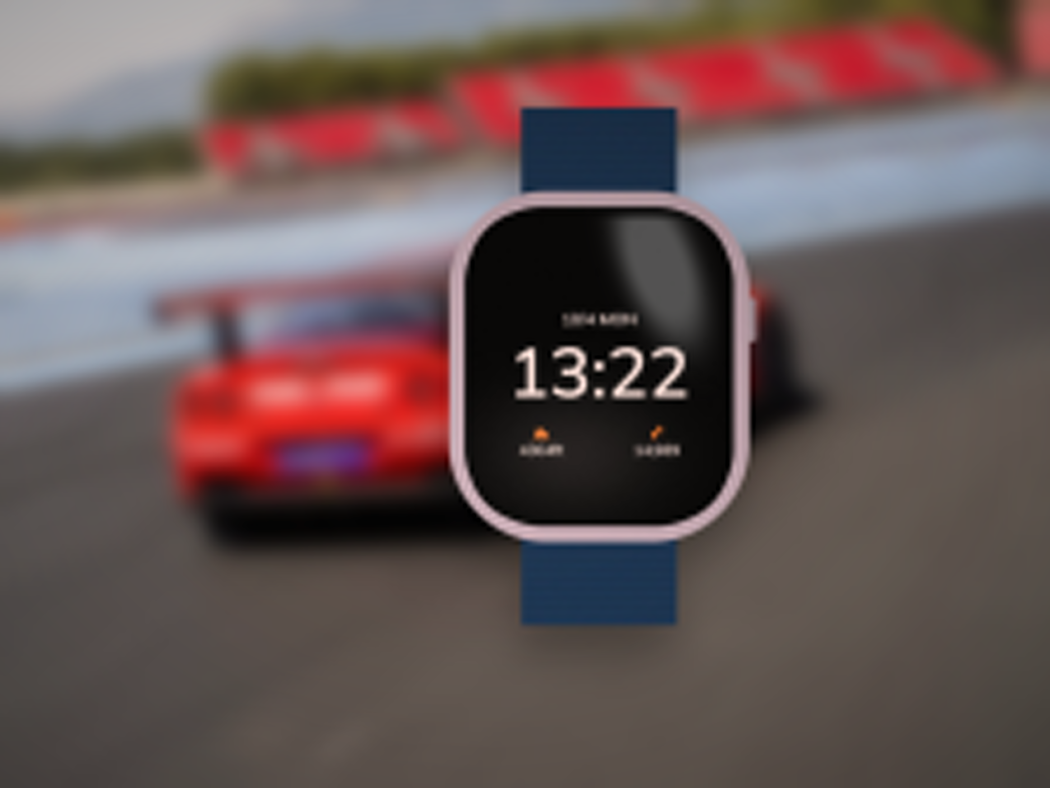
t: 13:22
